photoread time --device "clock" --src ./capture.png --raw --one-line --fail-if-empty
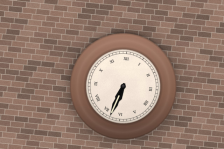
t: 6:33
